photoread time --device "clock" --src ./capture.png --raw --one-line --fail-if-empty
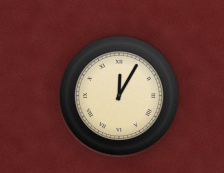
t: 12:05
